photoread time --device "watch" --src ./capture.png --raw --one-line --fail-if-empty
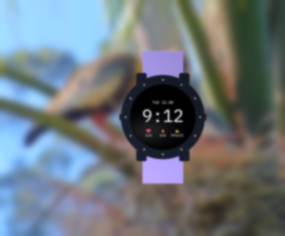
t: 9:12
